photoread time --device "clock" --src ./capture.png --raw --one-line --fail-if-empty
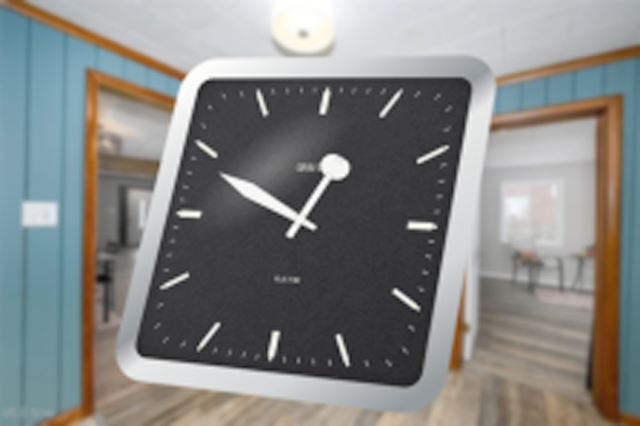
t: 12:49
